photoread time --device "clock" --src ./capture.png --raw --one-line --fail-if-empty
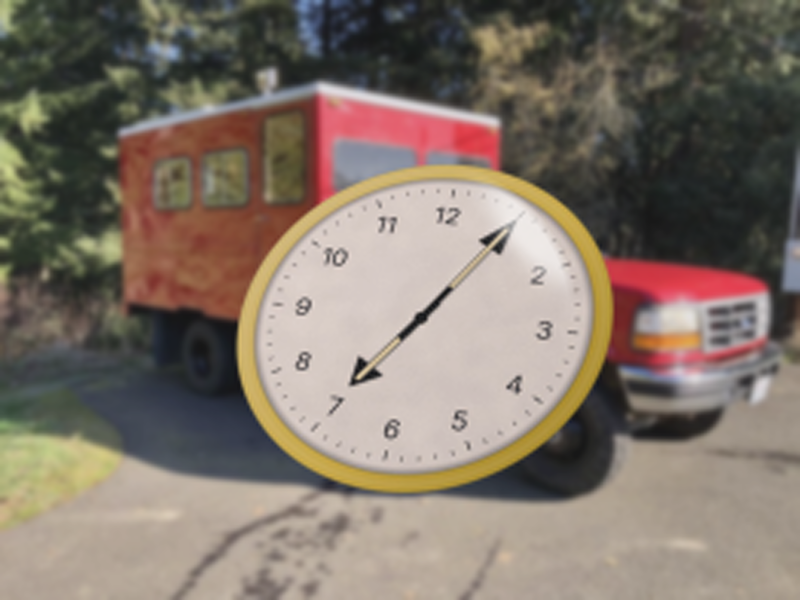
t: 7:05
